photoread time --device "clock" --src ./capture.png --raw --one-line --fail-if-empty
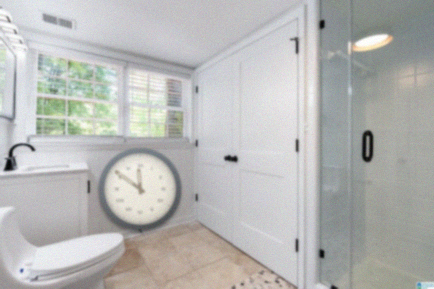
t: 11:51
